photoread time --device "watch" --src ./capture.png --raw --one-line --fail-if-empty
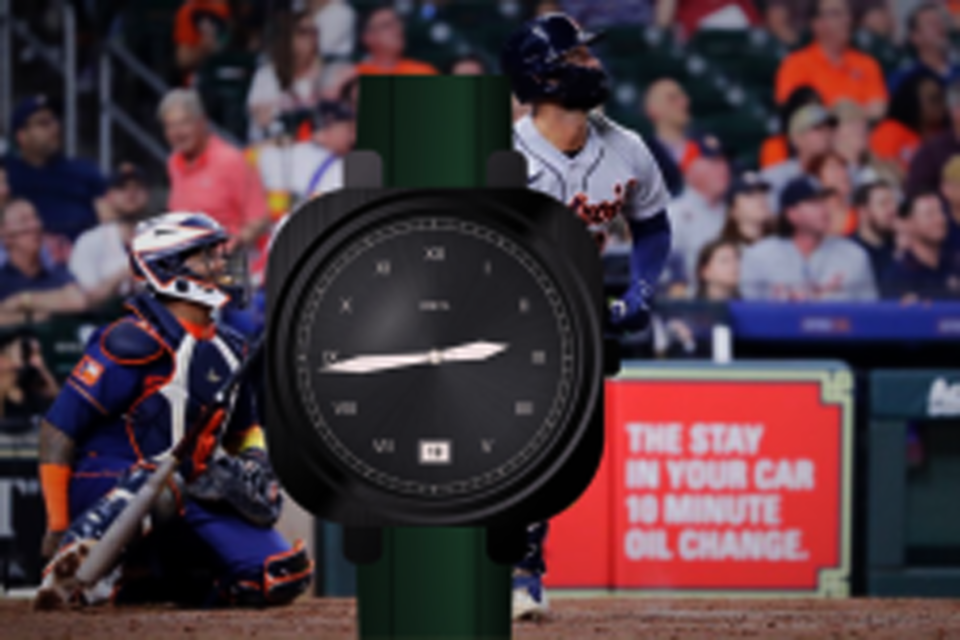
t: 2:44
